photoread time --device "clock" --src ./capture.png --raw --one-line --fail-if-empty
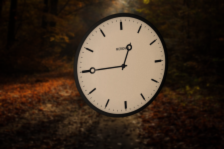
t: 12:45
